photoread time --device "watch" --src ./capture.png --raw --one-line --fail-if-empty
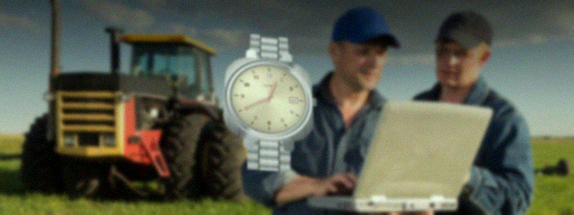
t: 12:40
